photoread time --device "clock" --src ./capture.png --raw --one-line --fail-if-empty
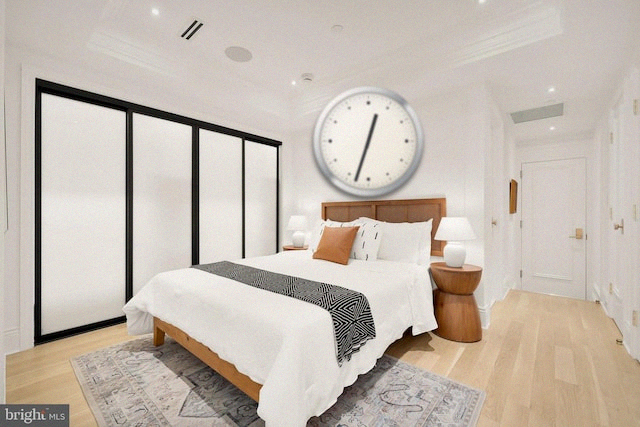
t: 12:33
